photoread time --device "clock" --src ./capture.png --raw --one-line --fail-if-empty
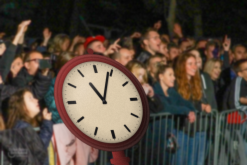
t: 11:04
